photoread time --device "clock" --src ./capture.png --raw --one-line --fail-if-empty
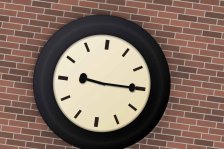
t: 9:15
